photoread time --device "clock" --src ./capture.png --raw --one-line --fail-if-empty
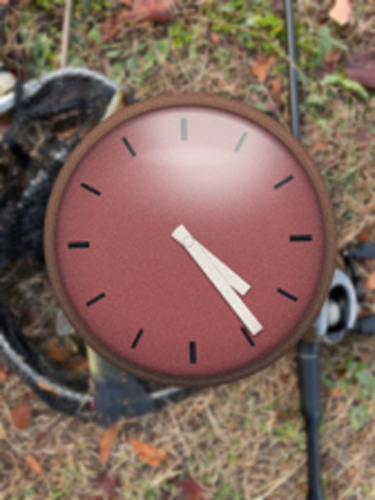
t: 4:24
